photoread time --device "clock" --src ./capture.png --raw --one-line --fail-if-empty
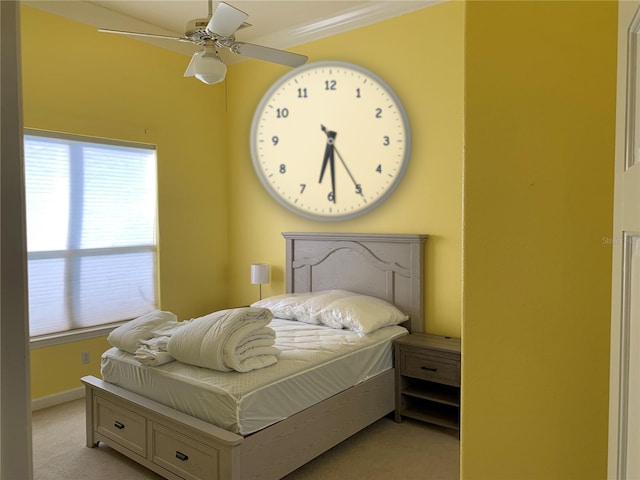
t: 6:29:25
